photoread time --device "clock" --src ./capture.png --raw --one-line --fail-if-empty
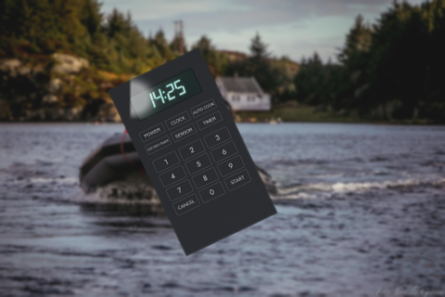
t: 14:25
